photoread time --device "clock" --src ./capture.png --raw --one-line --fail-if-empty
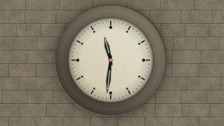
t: 11:31
